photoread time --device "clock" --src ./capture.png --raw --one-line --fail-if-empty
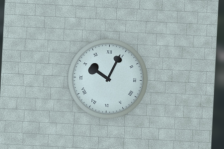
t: 10:04
